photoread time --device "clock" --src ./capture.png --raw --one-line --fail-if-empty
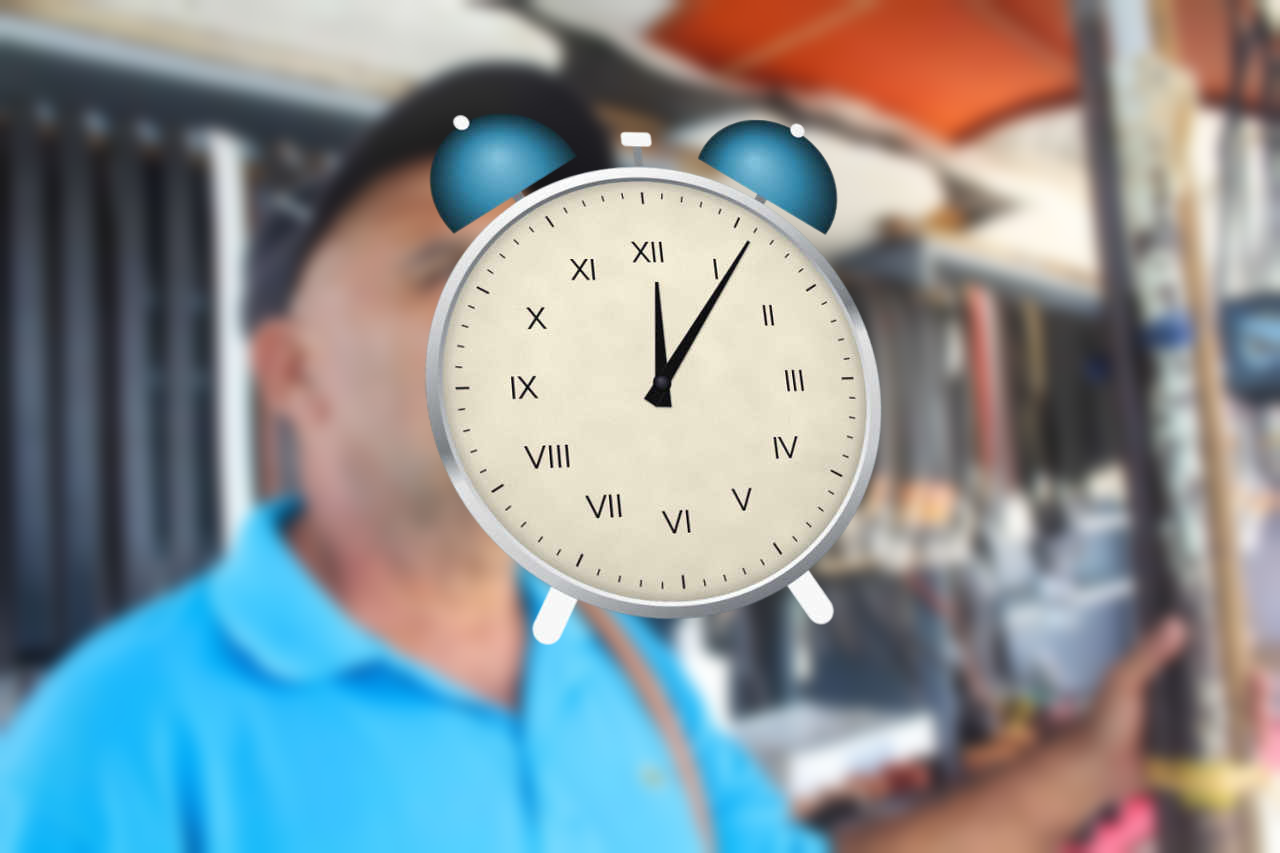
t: 12:06
